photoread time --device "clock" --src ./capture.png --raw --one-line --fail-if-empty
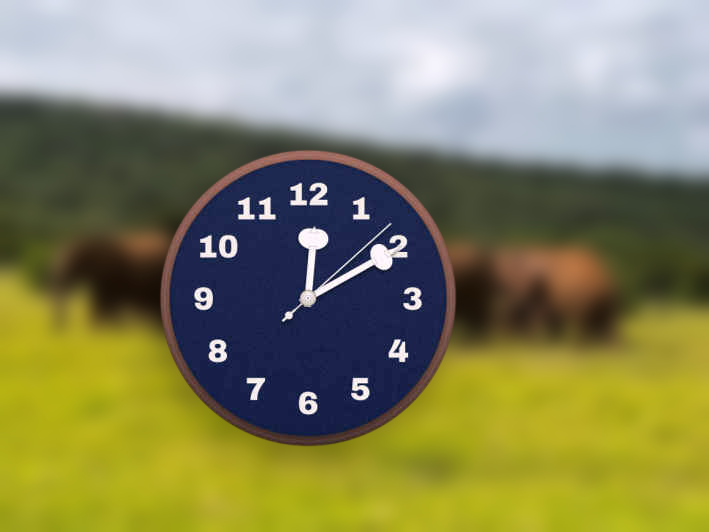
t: 12:10:08
